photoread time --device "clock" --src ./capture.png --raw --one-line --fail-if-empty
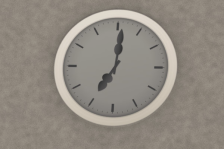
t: 7:01
